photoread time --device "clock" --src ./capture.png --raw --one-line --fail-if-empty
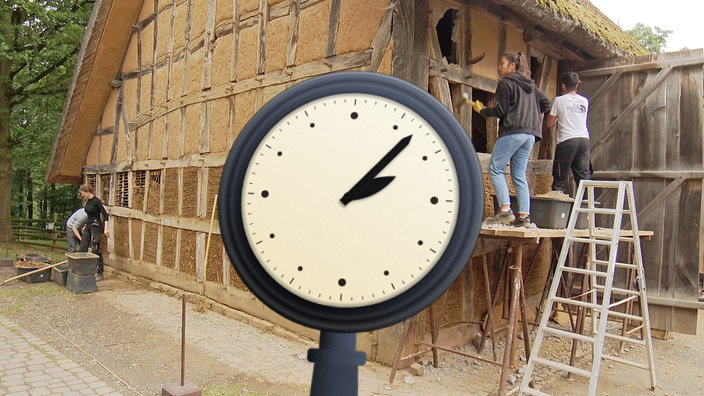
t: 2:07
